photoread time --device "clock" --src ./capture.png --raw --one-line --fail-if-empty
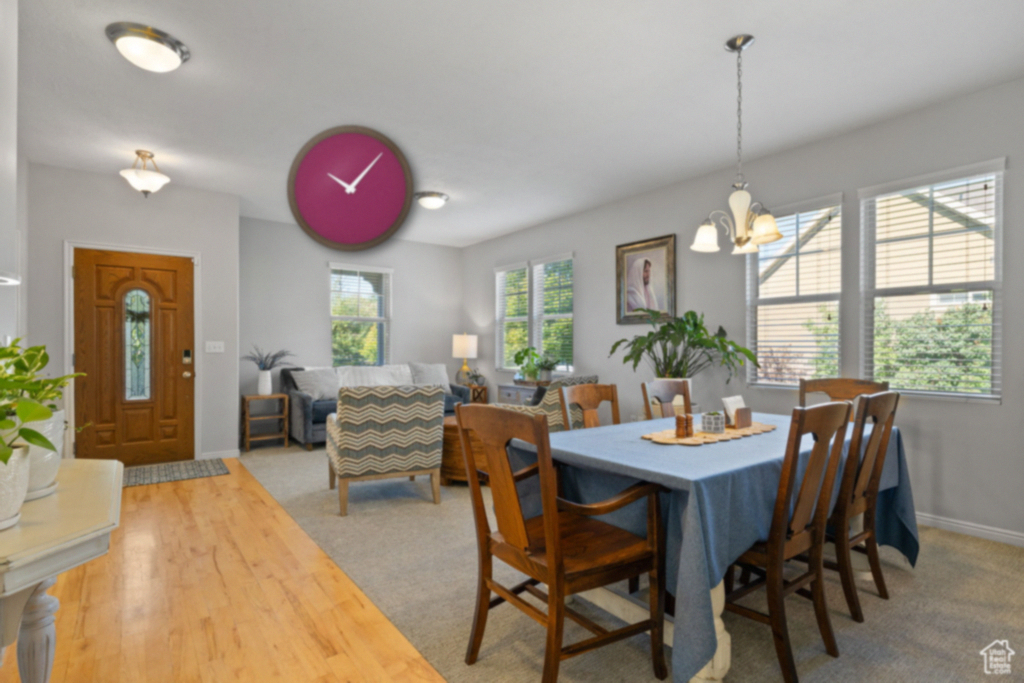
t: 10:07
